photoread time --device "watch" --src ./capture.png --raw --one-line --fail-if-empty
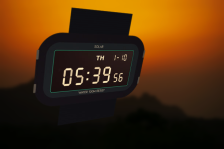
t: 5:39:56
